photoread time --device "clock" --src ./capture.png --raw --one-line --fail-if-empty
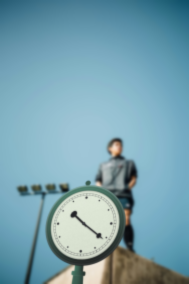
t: 10:21
